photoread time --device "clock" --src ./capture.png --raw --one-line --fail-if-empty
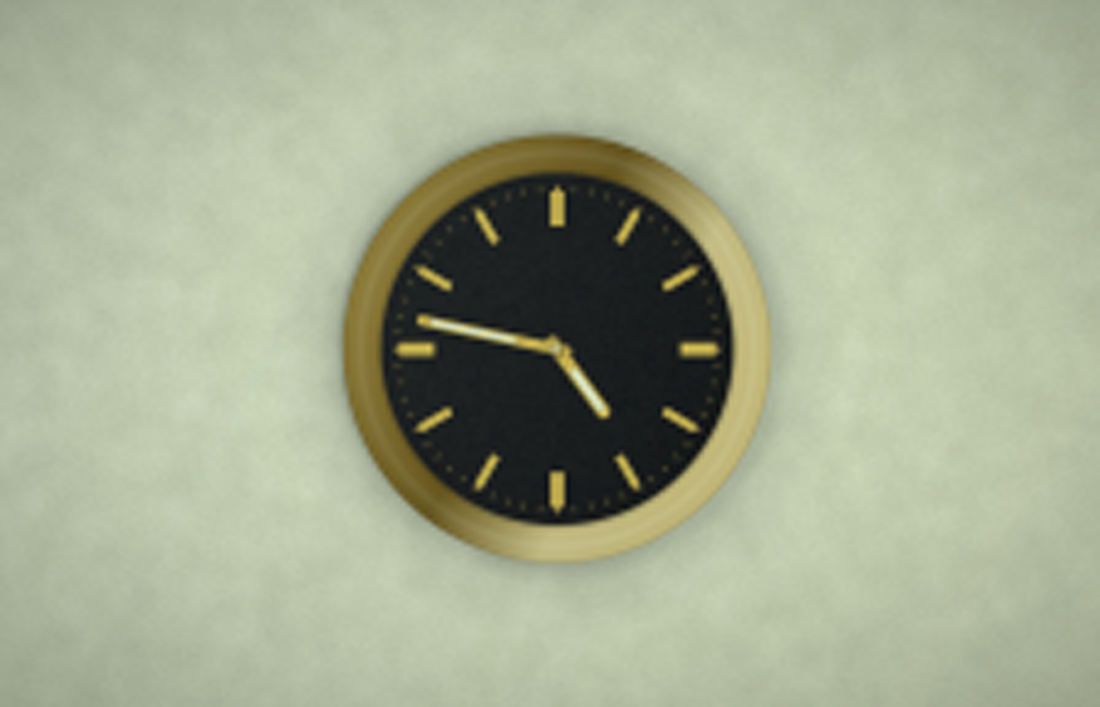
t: 4:47
